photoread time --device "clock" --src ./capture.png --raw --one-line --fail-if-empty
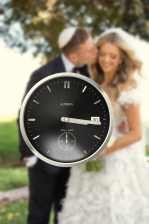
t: 3:16
